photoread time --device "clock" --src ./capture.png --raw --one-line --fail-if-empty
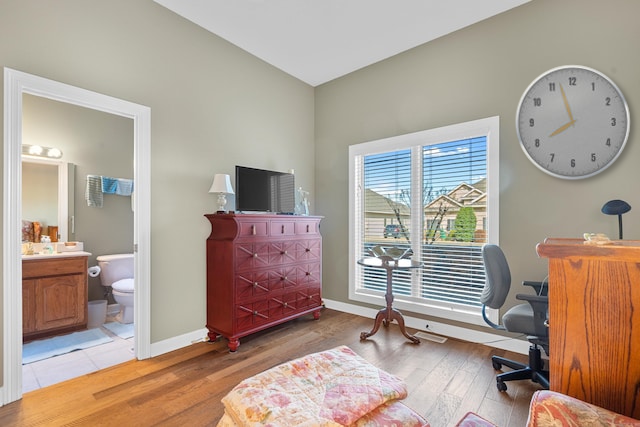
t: 7:57
